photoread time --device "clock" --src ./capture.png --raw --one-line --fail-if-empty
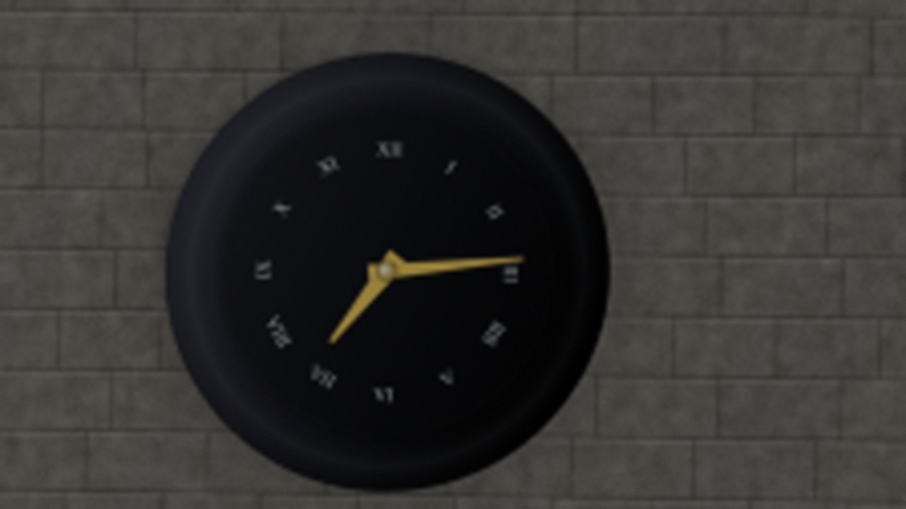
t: 7:14
